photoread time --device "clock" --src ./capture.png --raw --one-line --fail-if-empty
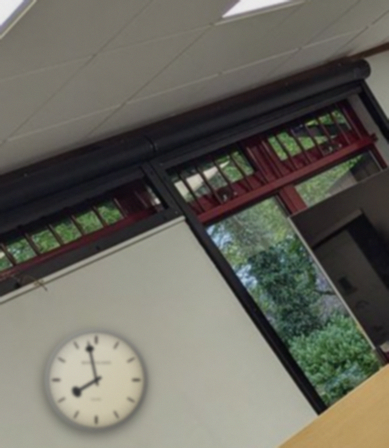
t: 7:58
